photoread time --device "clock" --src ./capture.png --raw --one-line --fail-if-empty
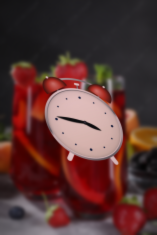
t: 3:46
